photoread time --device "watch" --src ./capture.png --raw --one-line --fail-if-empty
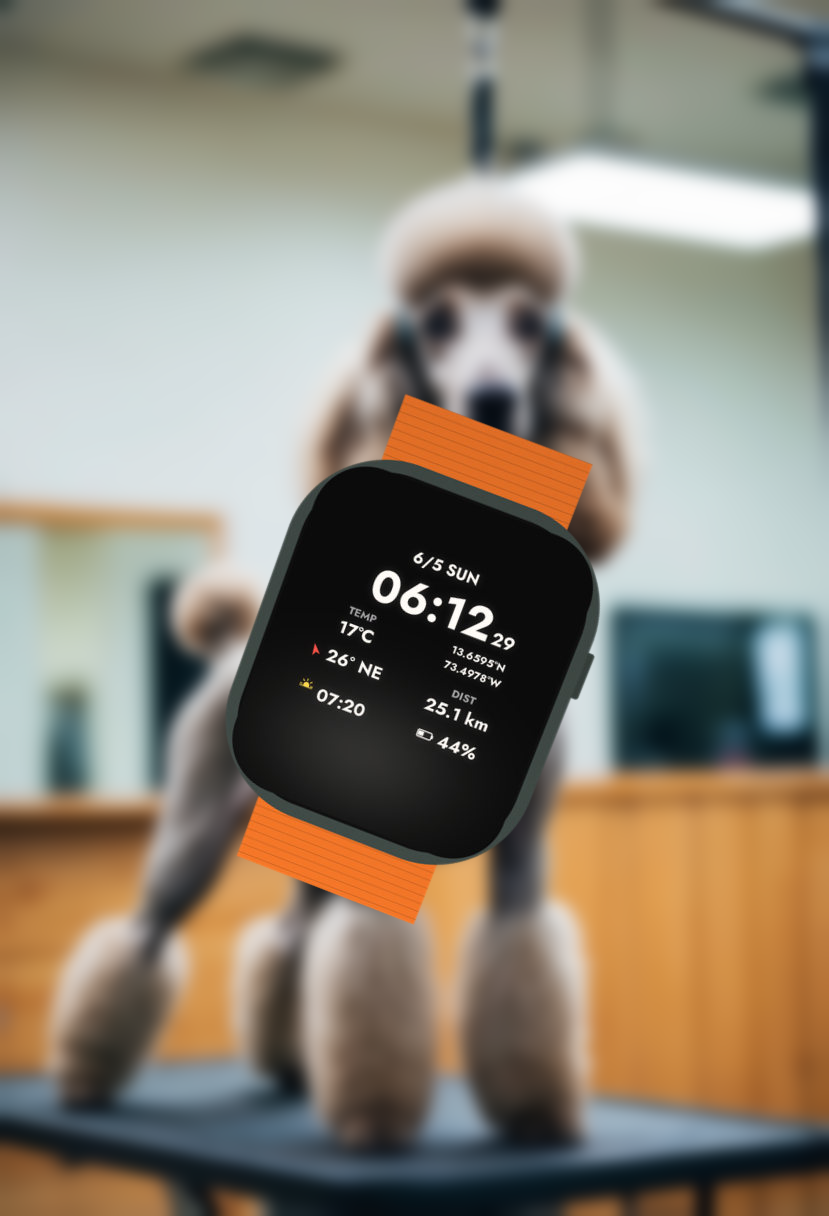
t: 6:12:29
